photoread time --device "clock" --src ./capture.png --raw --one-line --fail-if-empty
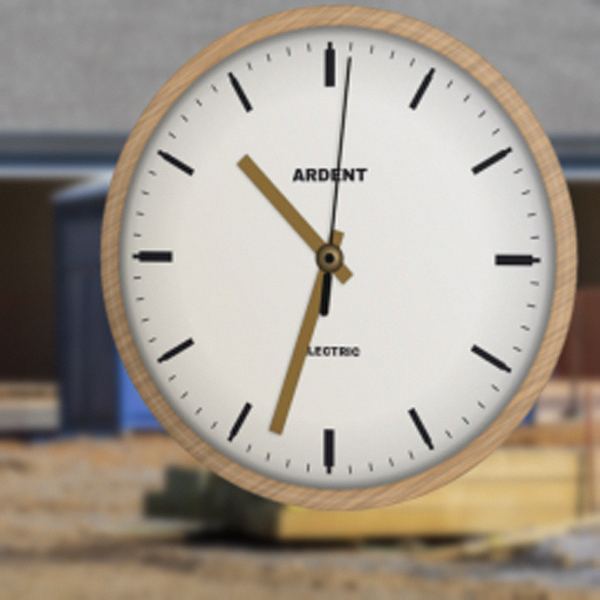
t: 10:33:01
